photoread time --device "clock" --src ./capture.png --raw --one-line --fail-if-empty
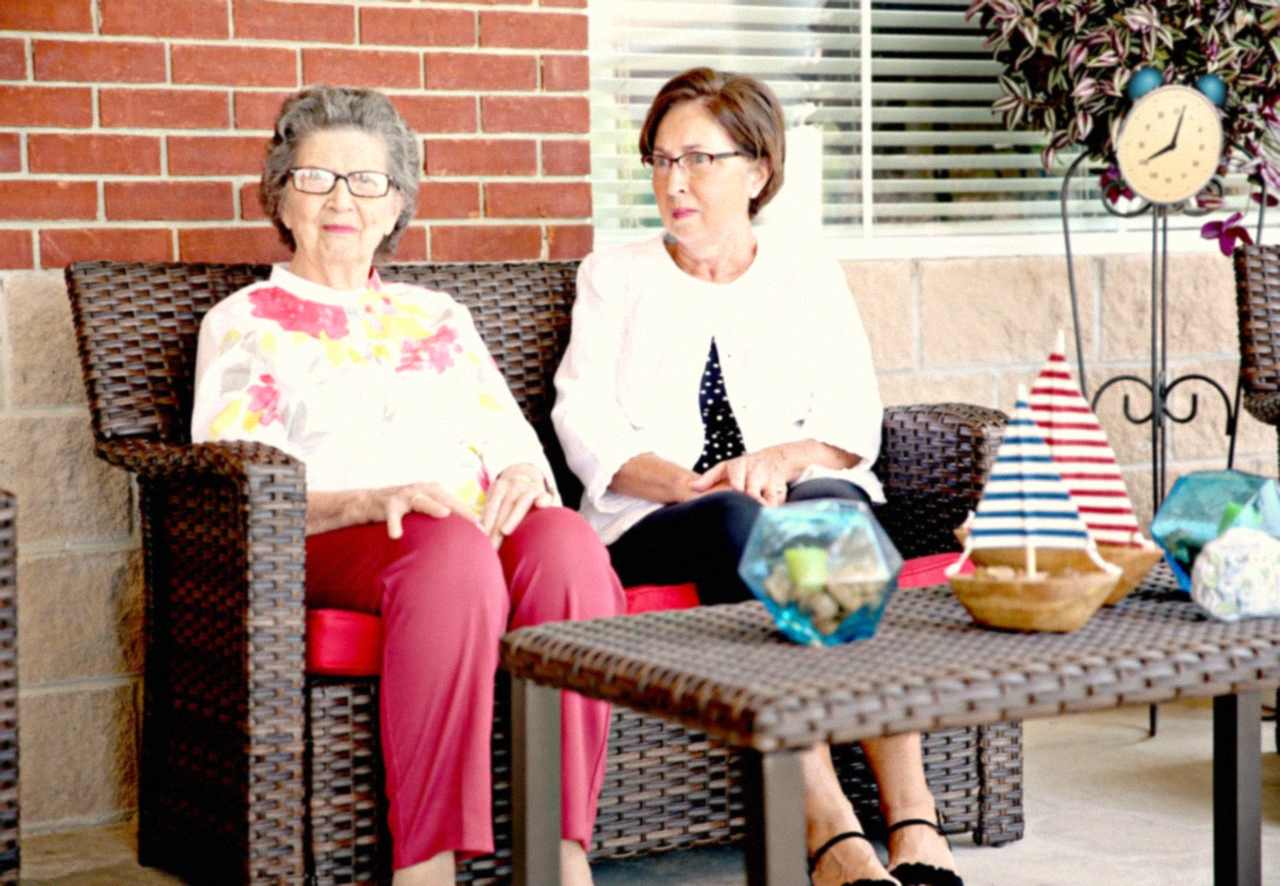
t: 8:02
